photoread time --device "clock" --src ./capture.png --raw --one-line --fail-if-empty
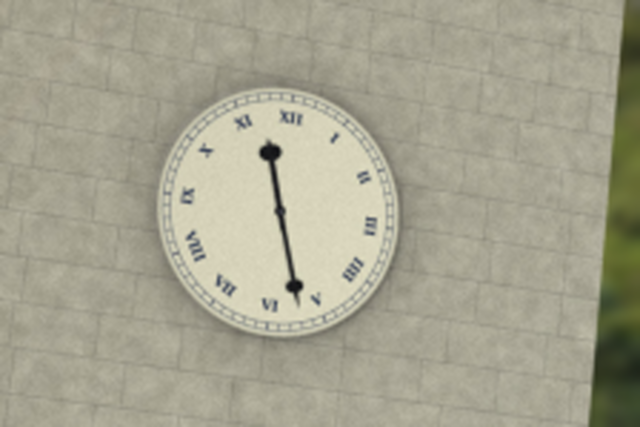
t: 11:27
